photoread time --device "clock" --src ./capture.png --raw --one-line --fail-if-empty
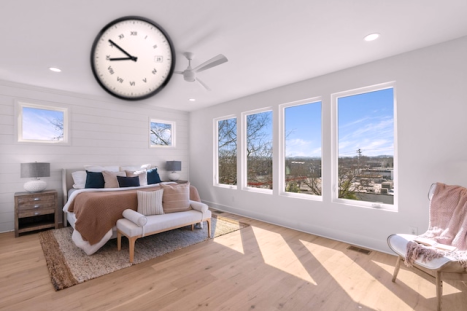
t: 8:51
